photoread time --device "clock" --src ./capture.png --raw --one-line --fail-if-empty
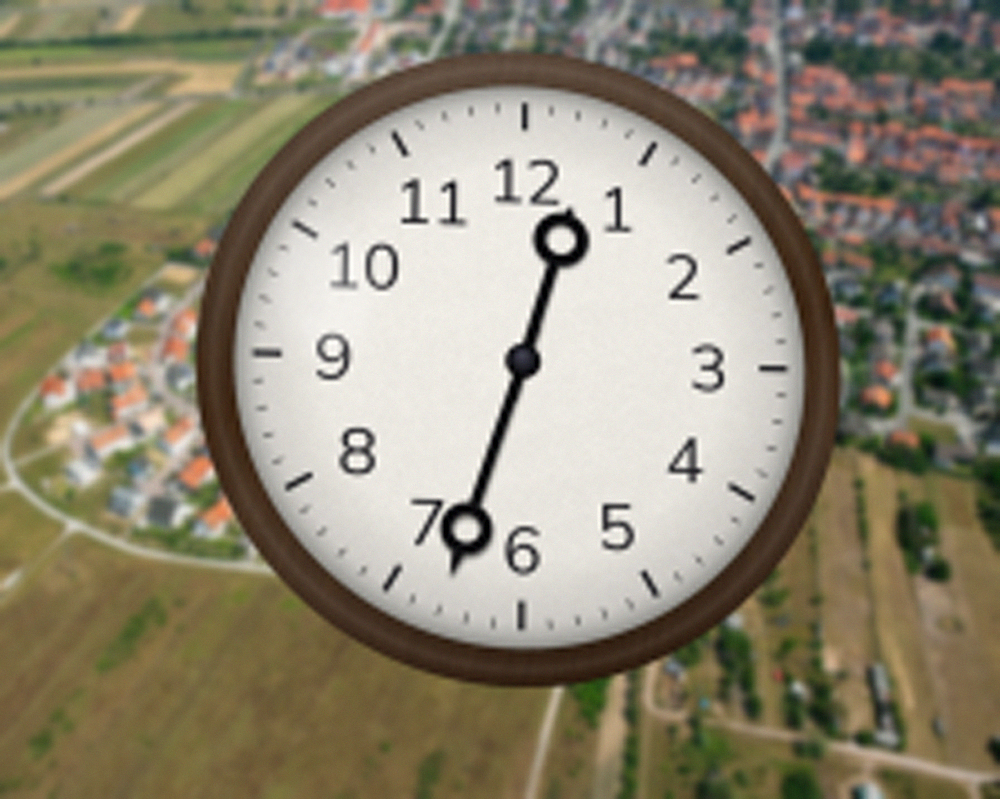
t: 12:33
